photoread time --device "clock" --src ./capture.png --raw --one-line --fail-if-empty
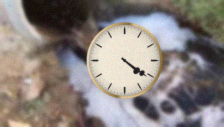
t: 4:21
